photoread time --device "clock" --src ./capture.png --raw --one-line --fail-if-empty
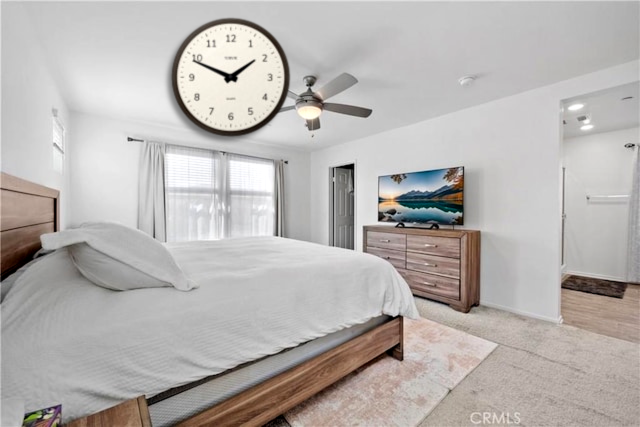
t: 1:49
